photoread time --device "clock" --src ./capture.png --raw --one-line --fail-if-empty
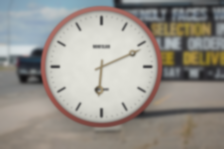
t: 6:11
